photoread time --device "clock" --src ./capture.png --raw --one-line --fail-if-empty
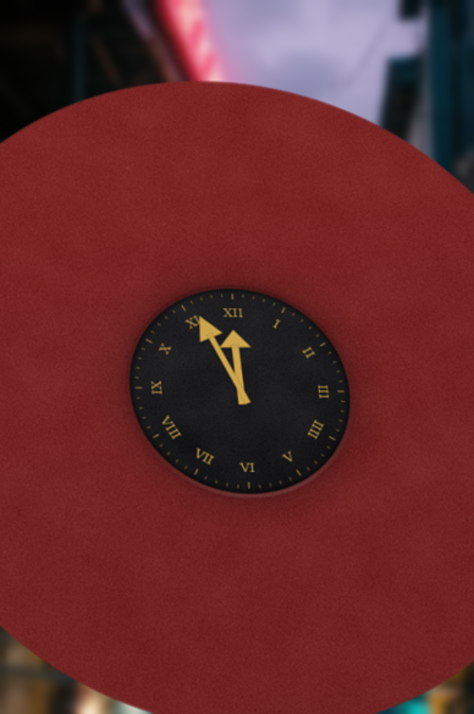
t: 11:56
